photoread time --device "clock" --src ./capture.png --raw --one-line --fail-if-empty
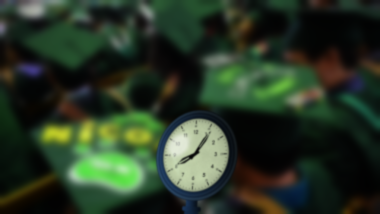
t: 8:06
